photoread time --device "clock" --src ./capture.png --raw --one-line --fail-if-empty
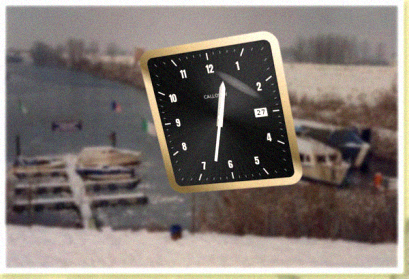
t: 12:33
